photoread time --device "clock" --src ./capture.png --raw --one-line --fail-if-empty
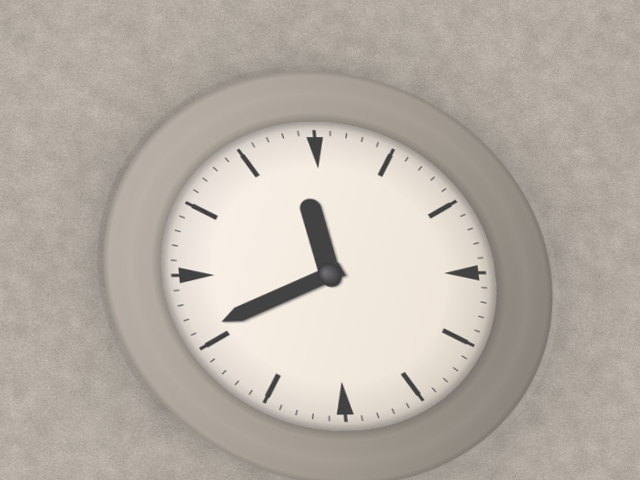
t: 11:41
